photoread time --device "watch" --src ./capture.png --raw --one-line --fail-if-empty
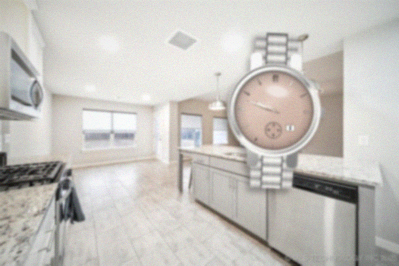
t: 9:48
